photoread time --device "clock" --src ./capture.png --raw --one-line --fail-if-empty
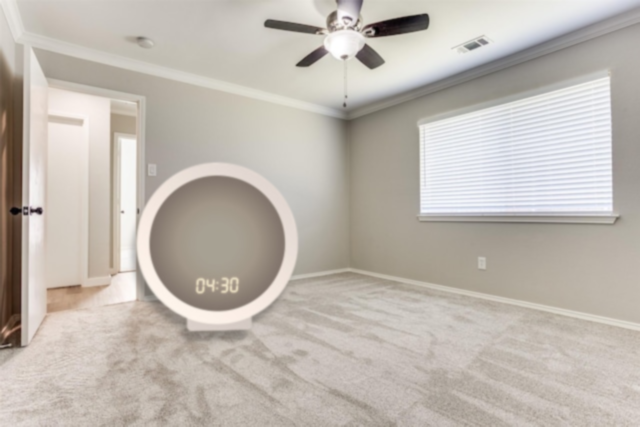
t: 4:30
